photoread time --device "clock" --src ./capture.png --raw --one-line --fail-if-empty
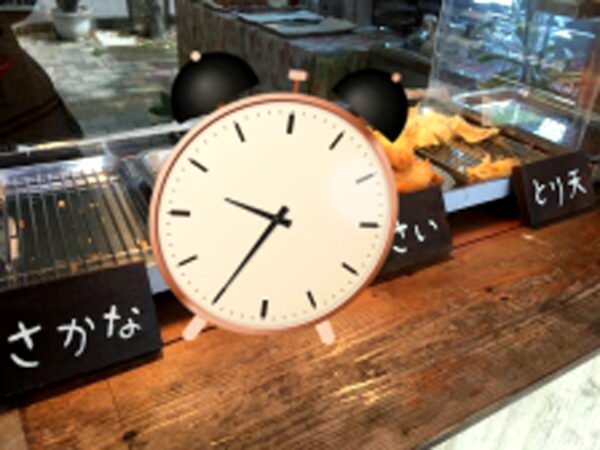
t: 9:35
